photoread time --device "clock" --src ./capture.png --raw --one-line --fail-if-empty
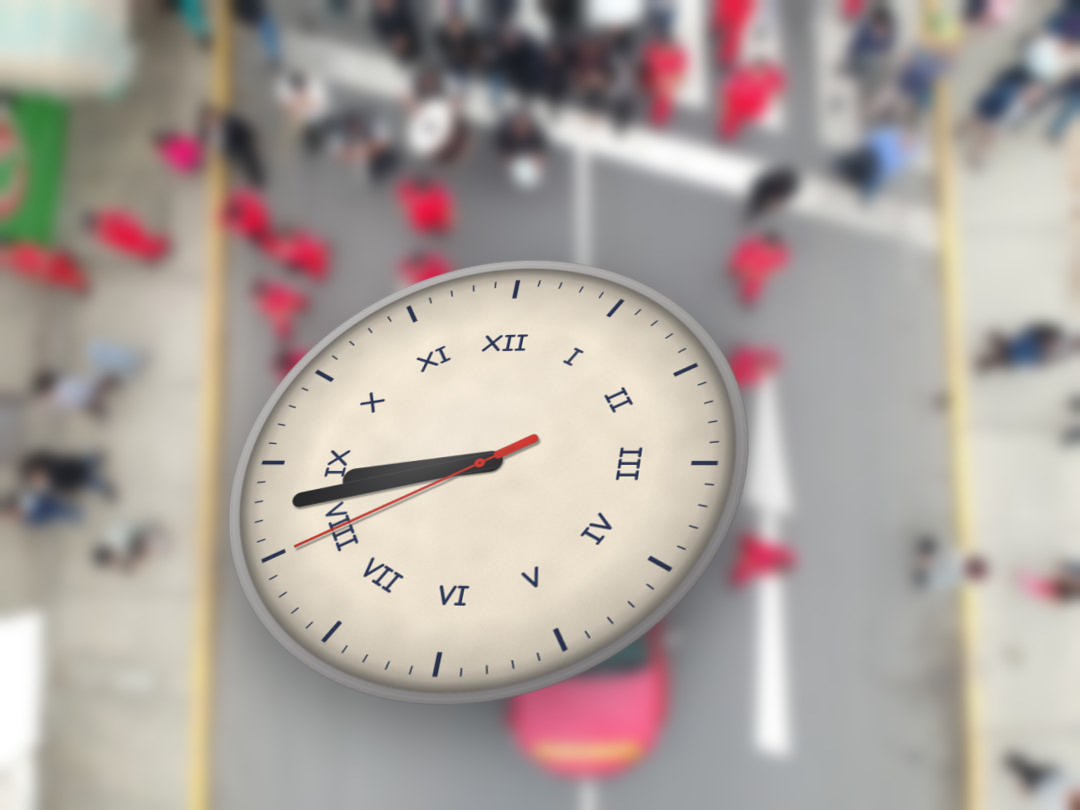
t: 8:42:40
